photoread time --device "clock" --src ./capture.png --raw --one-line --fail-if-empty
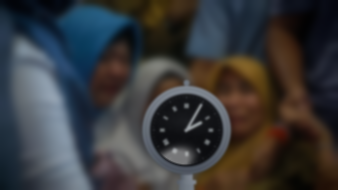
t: 2:05
